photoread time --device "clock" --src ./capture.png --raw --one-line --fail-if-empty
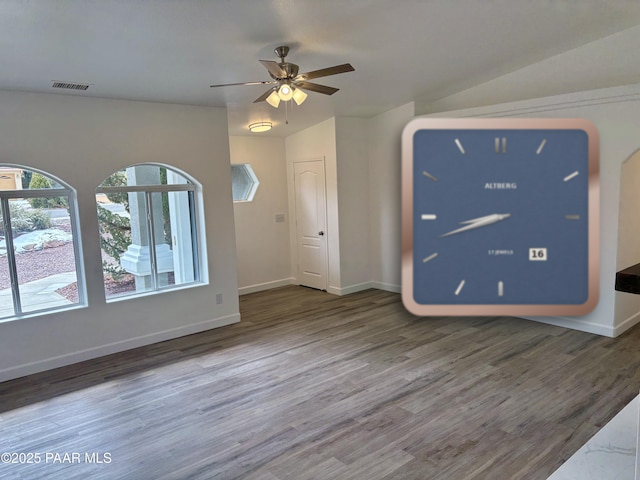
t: 8:42
